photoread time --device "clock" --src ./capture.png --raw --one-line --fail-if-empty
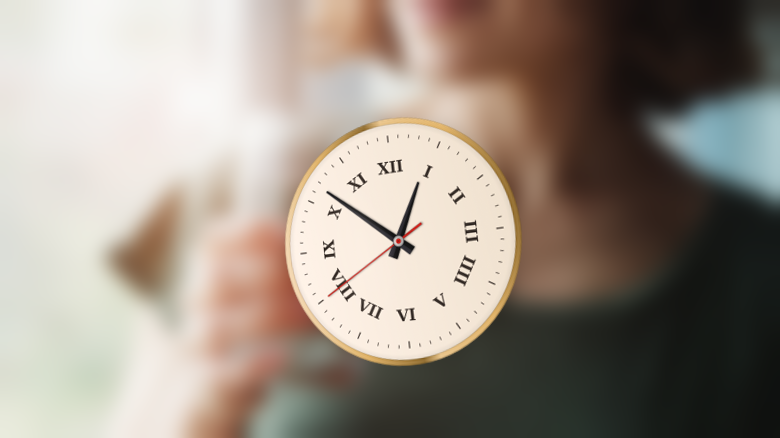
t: 12:51:40
